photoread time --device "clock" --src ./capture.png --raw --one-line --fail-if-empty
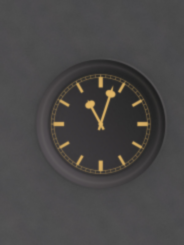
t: 11:03
